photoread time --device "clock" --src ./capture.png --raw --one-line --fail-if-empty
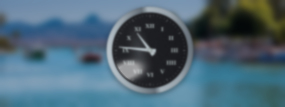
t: 10:46
